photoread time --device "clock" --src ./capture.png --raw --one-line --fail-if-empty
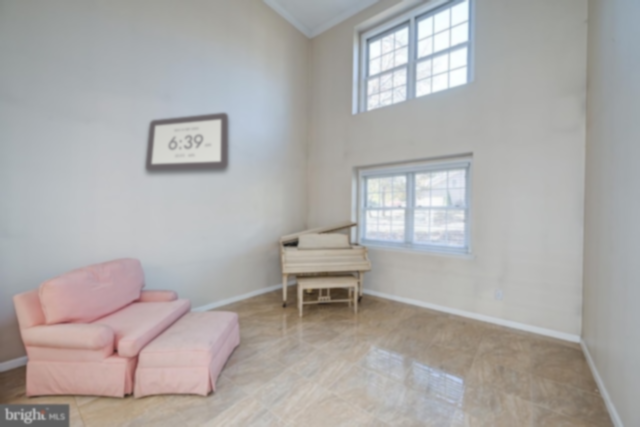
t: 6:39
